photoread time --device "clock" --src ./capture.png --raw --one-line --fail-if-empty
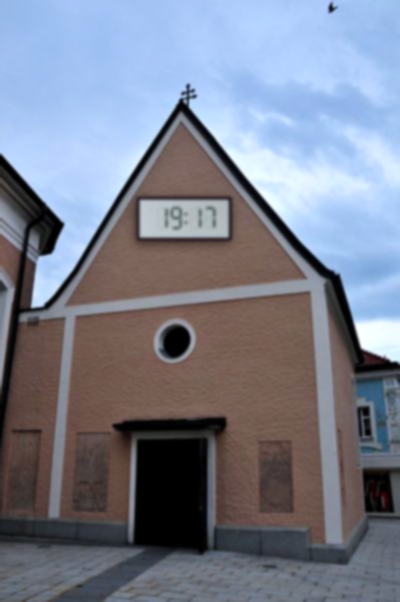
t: 19:17
